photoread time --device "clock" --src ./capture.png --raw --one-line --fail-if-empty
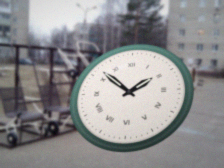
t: 1:52
